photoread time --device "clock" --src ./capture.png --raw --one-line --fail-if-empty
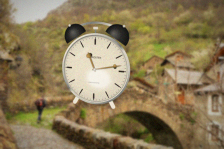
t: 11:13
